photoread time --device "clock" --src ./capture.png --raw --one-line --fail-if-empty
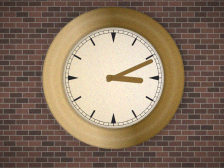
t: 3:11
